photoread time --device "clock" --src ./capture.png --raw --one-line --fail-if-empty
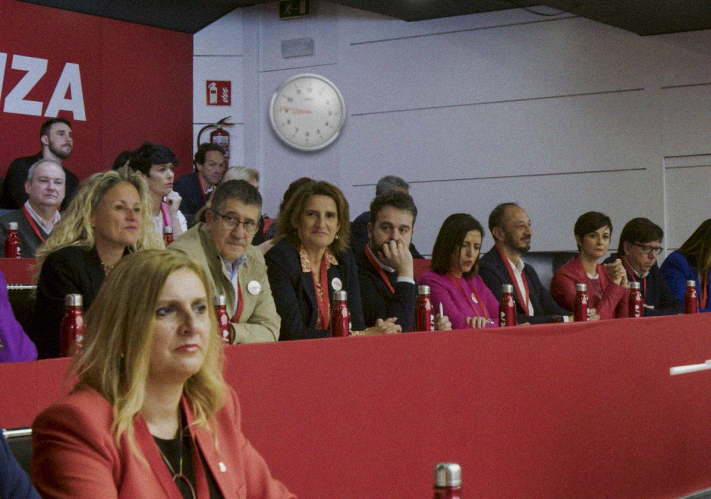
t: 8:46
